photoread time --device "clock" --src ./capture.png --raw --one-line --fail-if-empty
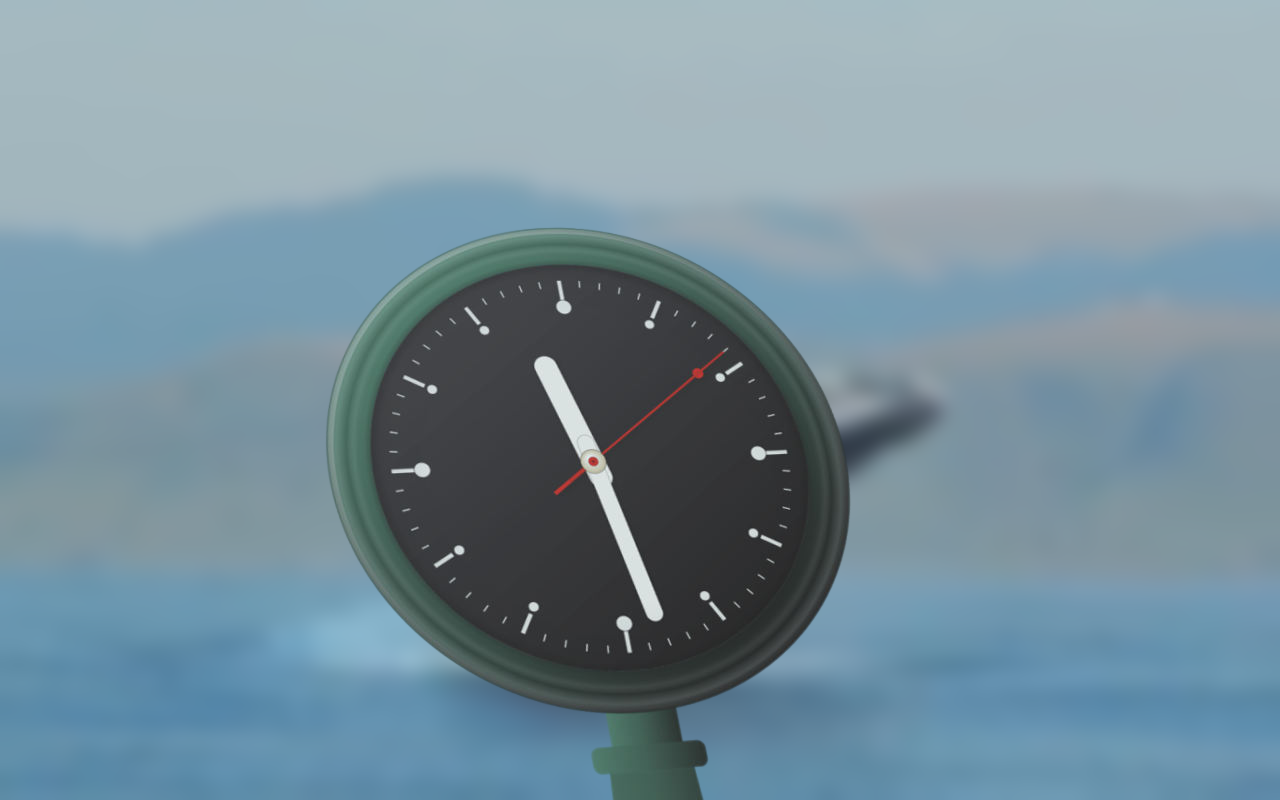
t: 11:28:09
